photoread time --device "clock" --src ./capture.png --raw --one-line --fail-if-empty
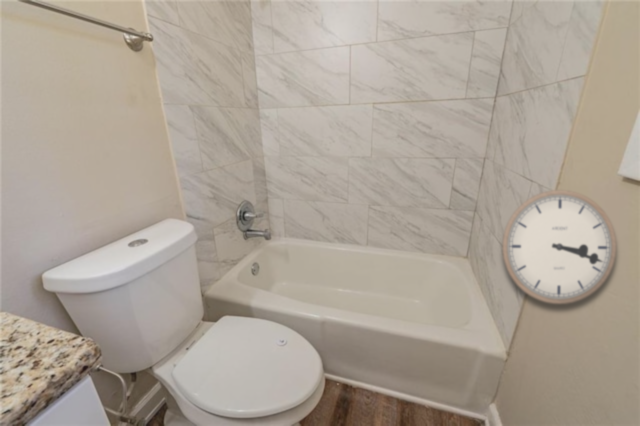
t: 3:18
